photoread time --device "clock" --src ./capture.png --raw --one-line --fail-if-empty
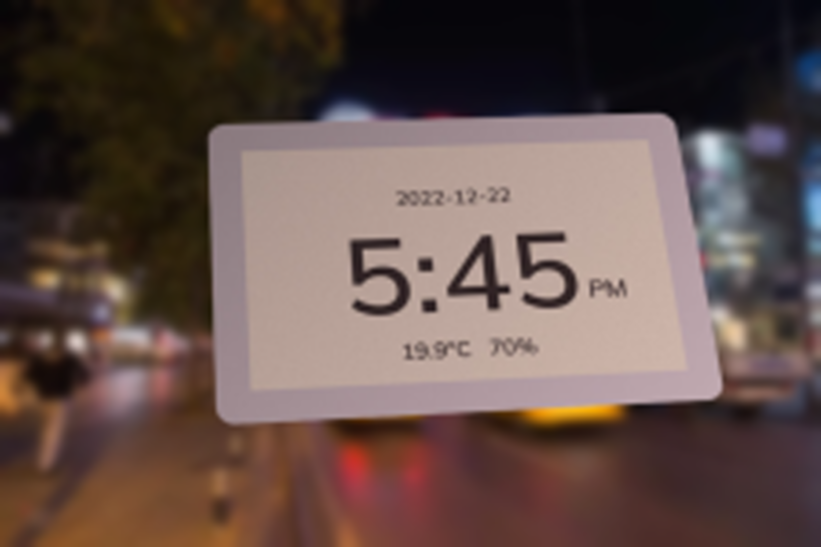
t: 5:45
